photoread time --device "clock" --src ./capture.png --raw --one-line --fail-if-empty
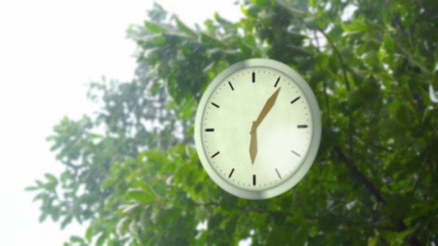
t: 6:06
